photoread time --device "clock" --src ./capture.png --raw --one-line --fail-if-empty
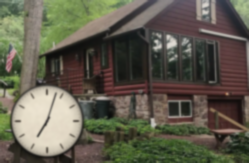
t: 7:03
